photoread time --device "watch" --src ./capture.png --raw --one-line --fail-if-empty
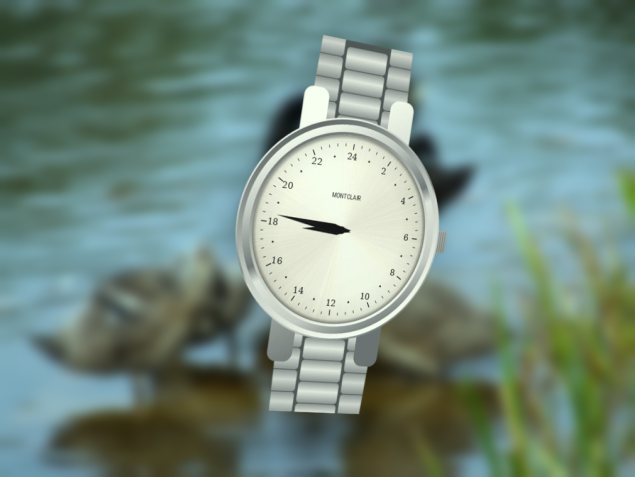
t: 17:46
